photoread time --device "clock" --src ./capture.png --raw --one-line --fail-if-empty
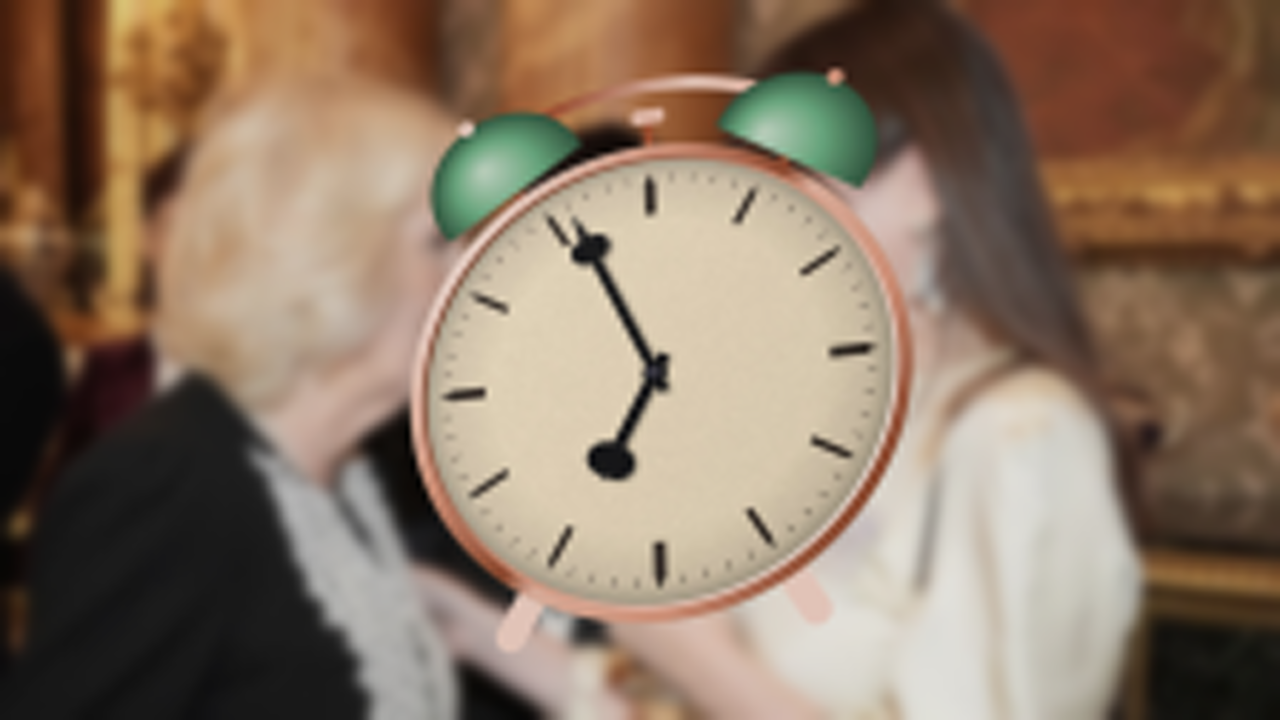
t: 6:56
